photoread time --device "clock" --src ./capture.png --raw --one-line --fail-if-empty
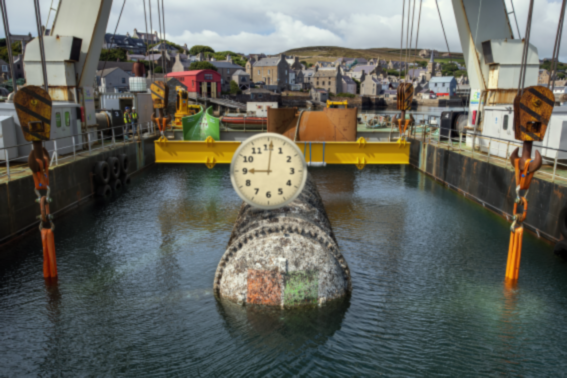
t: 9:01
